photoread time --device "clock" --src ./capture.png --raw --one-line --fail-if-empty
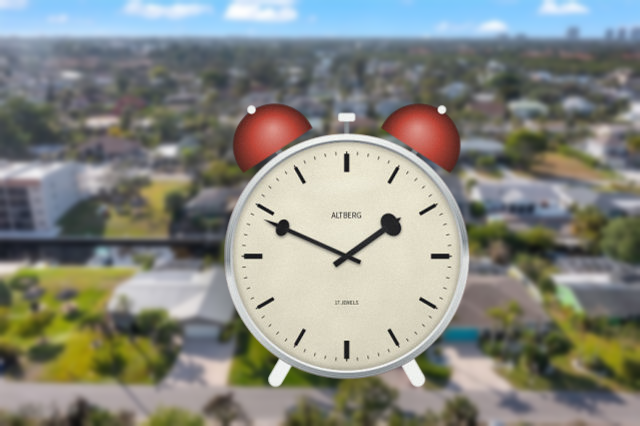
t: 1:49
